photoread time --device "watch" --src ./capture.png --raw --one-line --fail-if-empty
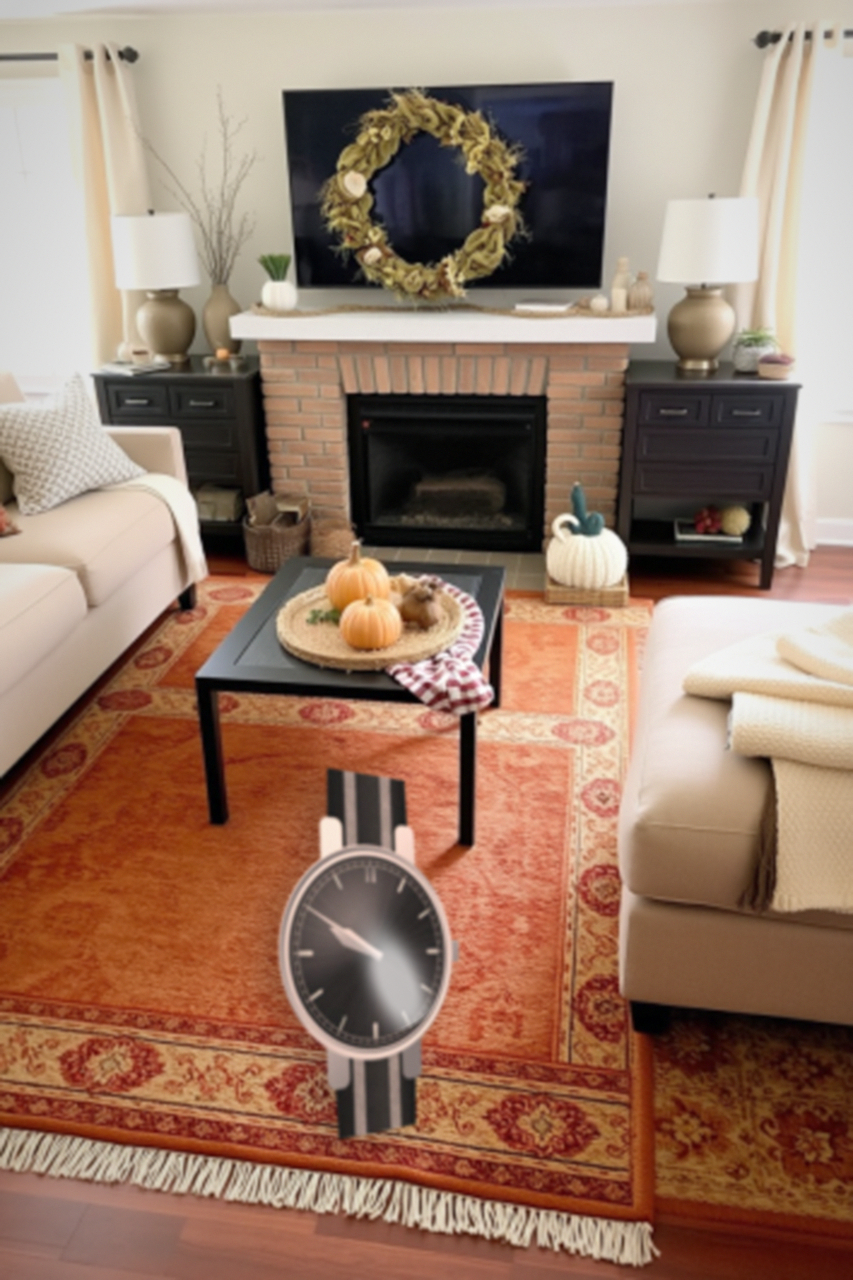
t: 9:50
